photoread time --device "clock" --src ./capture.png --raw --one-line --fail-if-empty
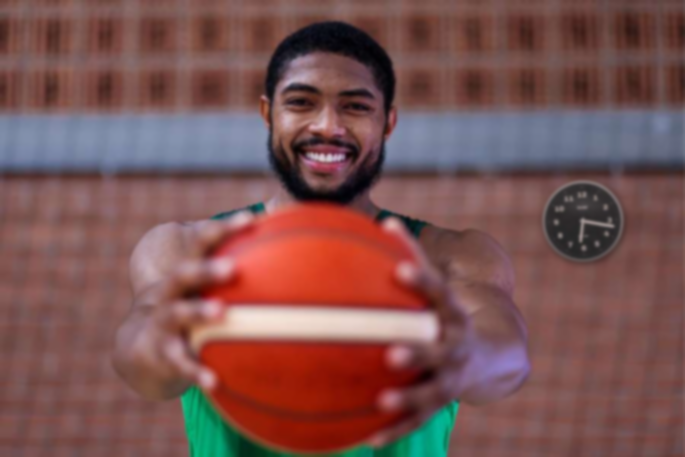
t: 6:17
